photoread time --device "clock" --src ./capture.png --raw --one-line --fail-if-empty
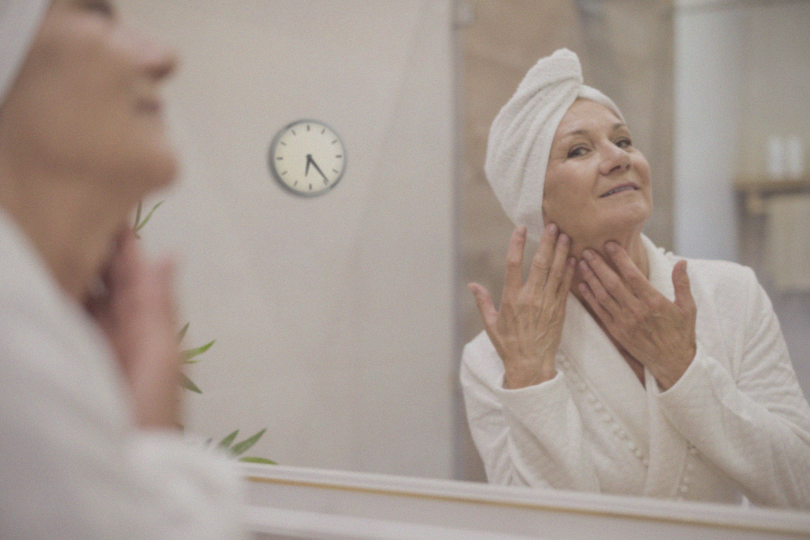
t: 6:24
